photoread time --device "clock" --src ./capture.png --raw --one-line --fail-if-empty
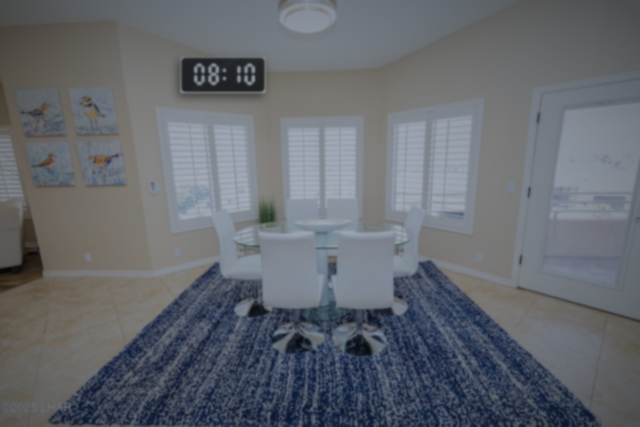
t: 8:10
